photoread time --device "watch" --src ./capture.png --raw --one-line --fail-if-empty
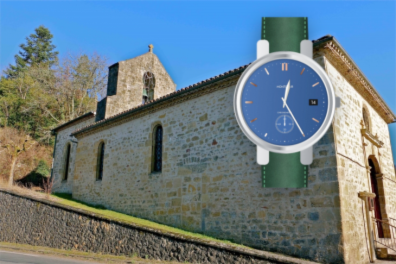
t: 12:25
